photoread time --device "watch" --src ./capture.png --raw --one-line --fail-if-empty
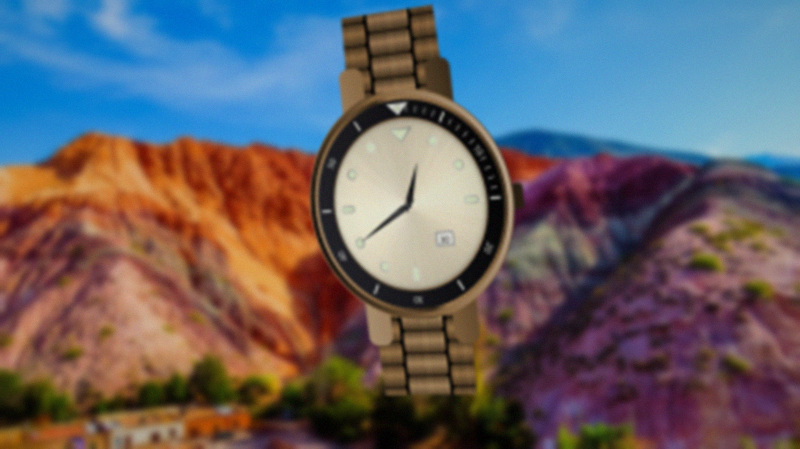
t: 12:40
